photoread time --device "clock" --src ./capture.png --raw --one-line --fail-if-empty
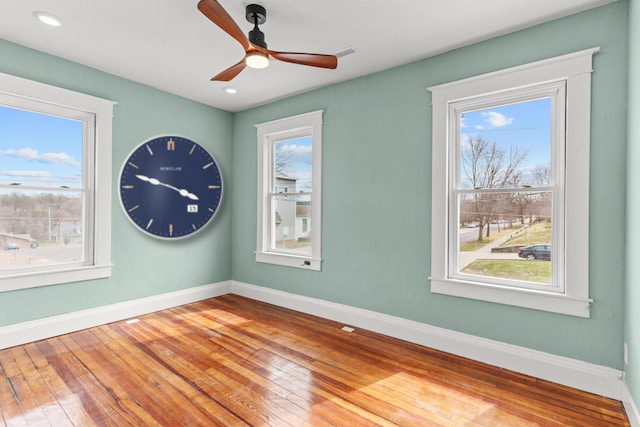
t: 3:48
